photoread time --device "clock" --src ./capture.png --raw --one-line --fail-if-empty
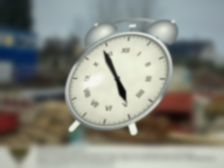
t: 4:54
